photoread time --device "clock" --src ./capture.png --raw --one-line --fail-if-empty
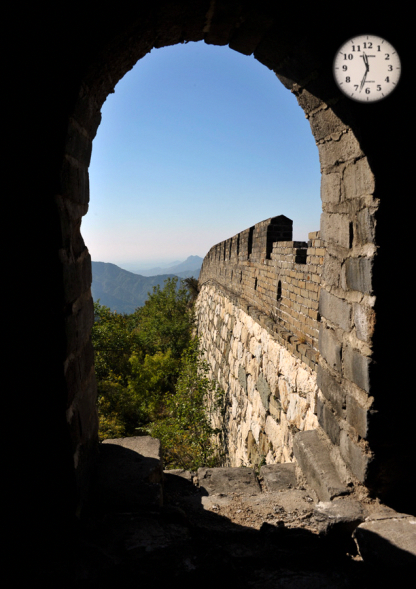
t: 11:33
